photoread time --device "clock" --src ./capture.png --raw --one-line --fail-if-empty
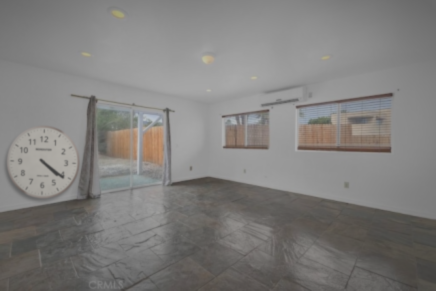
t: 4:21
